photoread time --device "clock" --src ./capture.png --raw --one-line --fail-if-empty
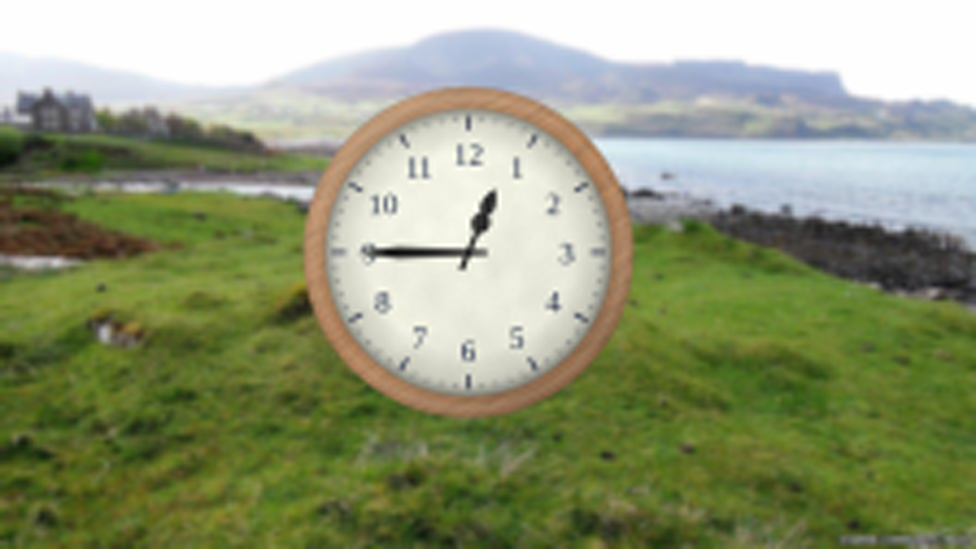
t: 12:45
